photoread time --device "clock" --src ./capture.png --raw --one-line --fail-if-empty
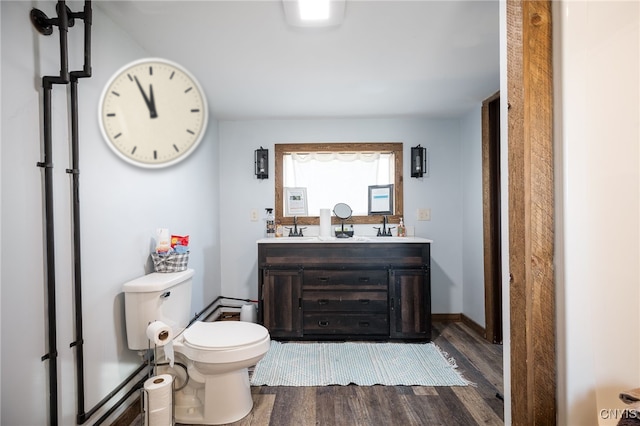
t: 11:56
